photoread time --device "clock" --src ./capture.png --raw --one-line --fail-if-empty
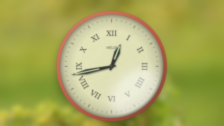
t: 12:43
